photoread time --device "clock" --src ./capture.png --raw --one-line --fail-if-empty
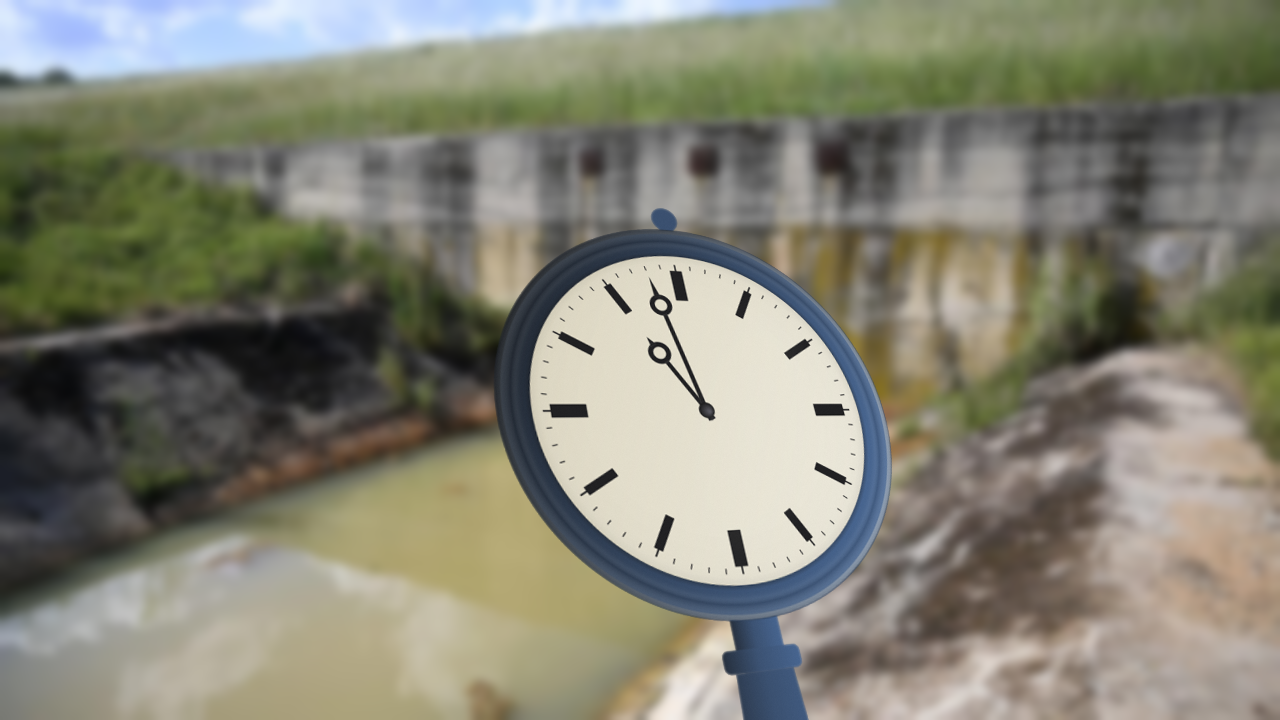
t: 10:58
